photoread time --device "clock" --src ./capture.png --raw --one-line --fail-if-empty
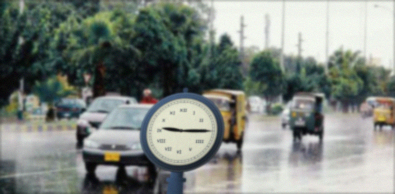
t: 9:15
